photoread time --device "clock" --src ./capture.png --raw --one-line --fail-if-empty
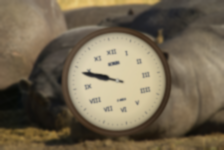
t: 9:49
